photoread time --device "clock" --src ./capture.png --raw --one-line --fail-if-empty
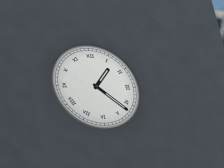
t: 1:22
